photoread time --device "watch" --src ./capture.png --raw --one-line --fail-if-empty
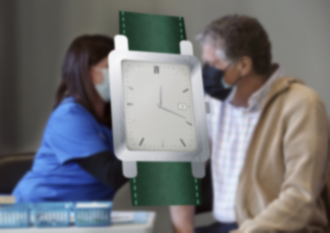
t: 12:19
